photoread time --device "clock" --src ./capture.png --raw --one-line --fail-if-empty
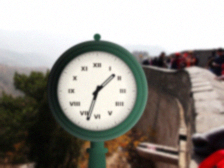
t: 1:33
